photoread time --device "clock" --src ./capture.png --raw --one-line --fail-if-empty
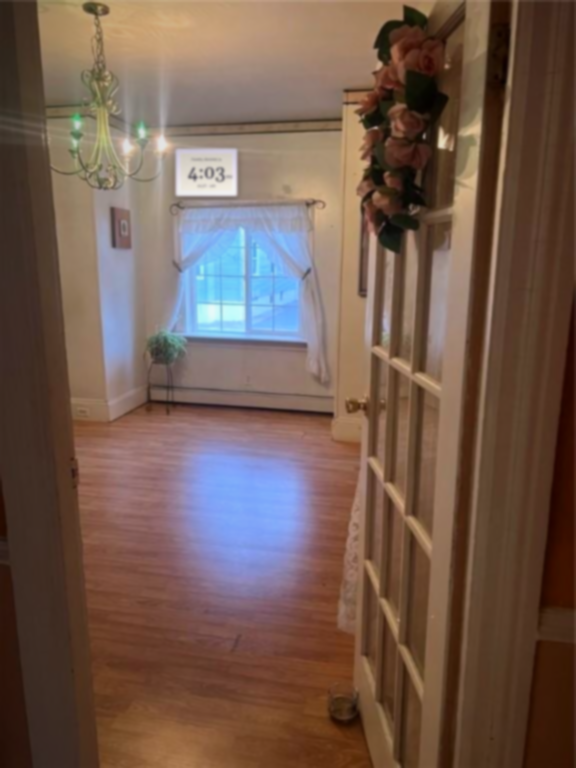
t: 4:03
